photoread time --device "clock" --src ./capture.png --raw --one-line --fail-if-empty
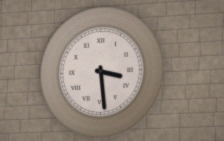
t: 3:29
